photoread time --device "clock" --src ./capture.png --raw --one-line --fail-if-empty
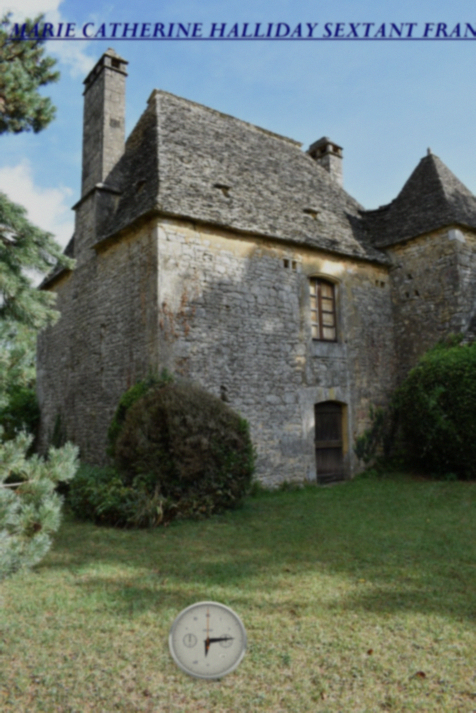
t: 6:14
